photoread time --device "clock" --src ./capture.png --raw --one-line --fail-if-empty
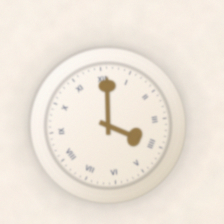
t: 4:01
